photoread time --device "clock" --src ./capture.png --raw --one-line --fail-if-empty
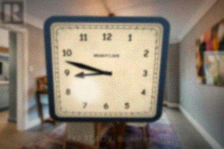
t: 8:48
